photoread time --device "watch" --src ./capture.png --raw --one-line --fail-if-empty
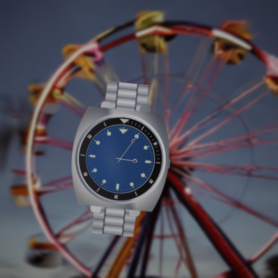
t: 3:05
